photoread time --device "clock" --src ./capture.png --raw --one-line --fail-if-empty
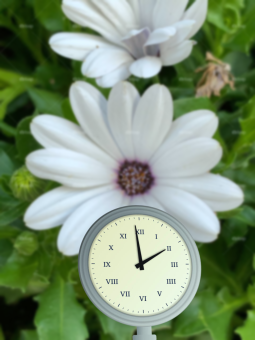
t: 1:59
